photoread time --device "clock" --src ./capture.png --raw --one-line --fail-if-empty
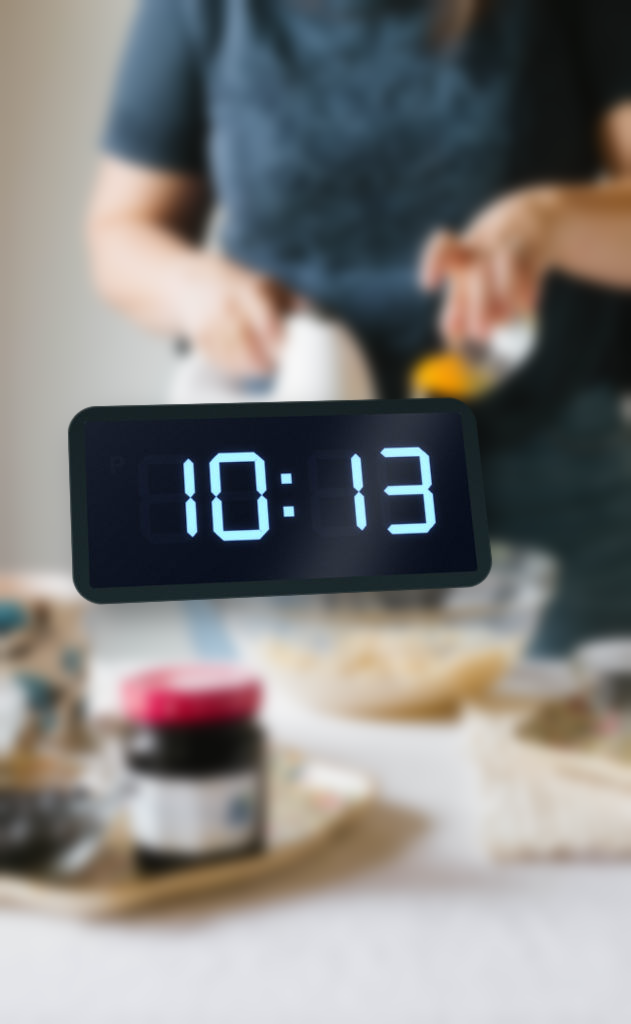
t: 10:13
